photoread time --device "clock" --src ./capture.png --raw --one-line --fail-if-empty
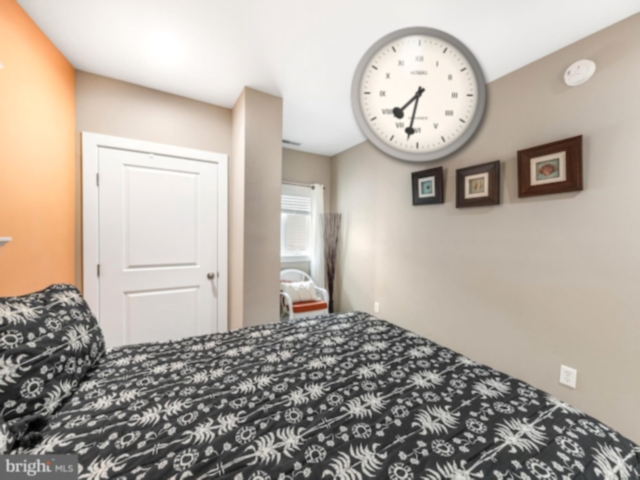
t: 7:32
